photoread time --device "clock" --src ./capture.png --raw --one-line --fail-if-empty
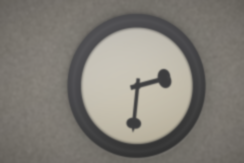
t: 2:31
